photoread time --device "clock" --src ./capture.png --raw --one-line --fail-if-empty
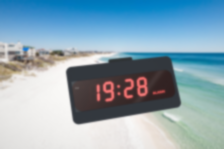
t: 19:28
